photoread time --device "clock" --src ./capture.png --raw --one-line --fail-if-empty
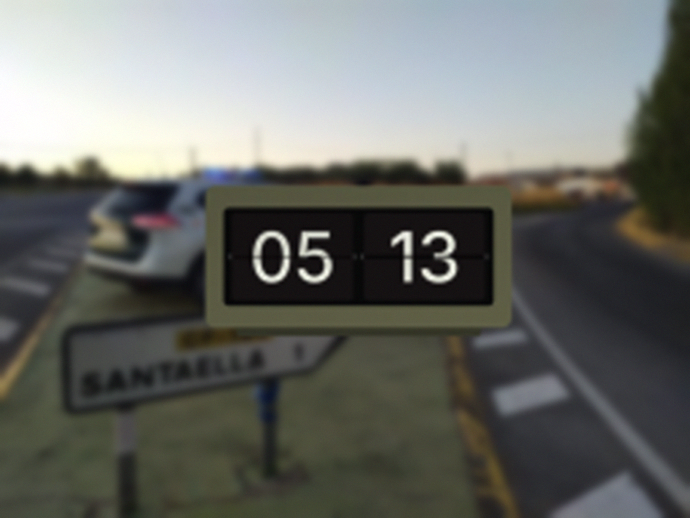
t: 5:13
